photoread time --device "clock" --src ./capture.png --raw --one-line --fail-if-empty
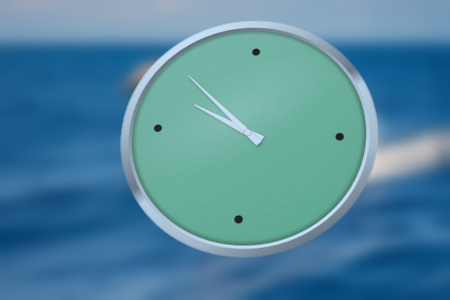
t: 9:52
